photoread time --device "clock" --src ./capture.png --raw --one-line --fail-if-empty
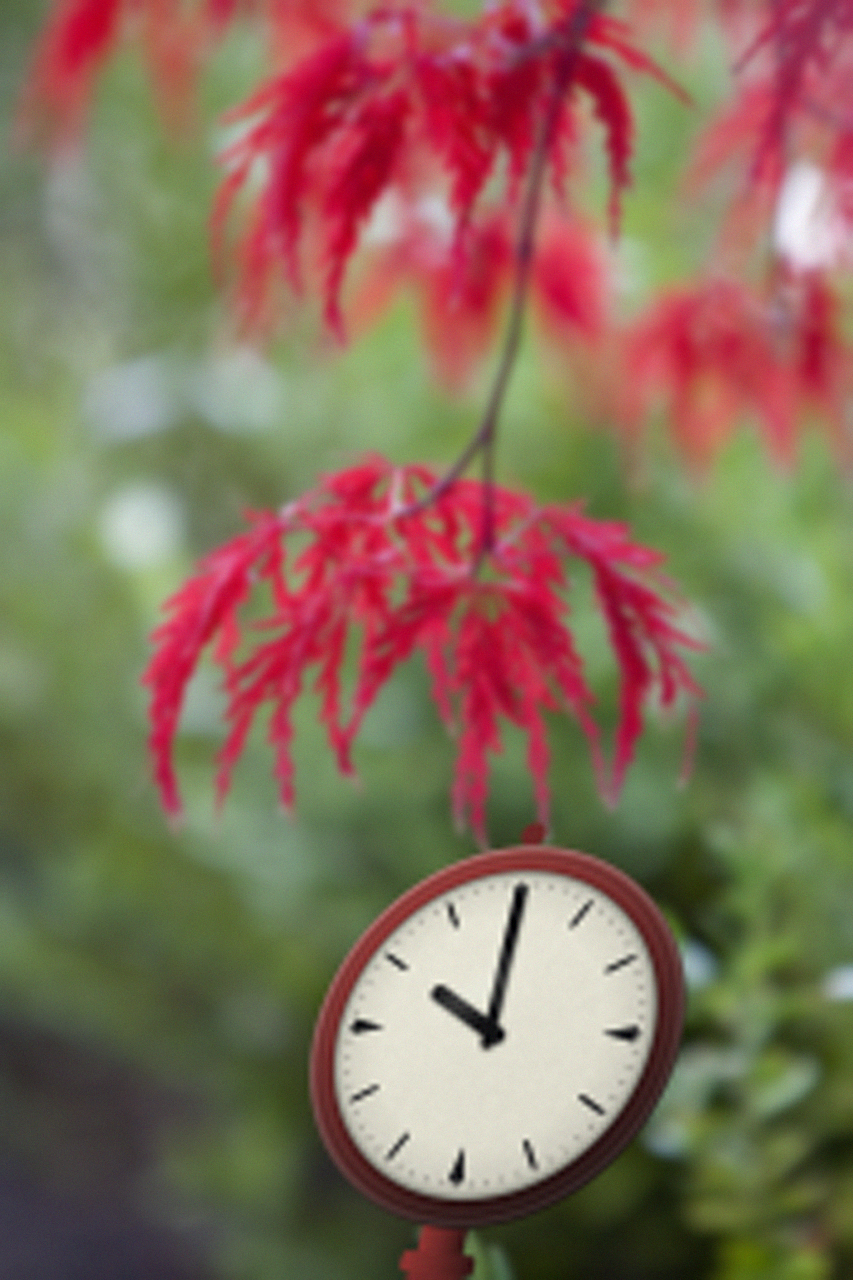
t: 10:00
